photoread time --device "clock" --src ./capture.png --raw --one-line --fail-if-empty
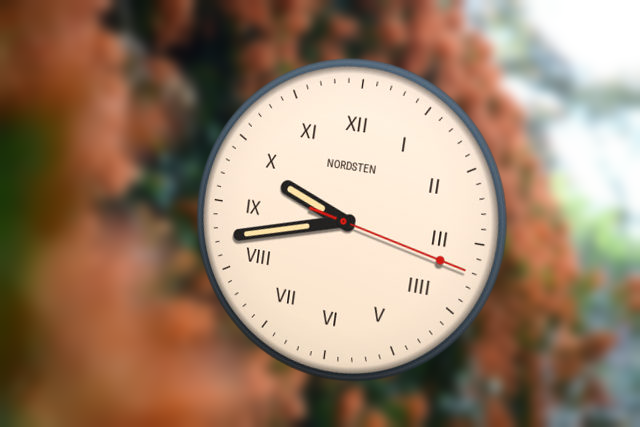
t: 9:42:17
